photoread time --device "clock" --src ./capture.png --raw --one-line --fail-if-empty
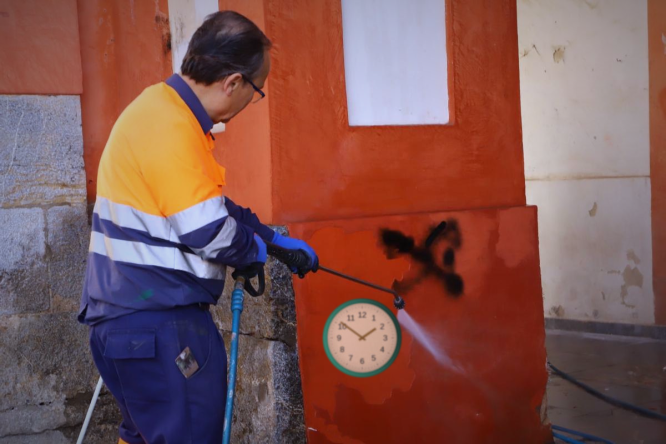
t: 1:51
